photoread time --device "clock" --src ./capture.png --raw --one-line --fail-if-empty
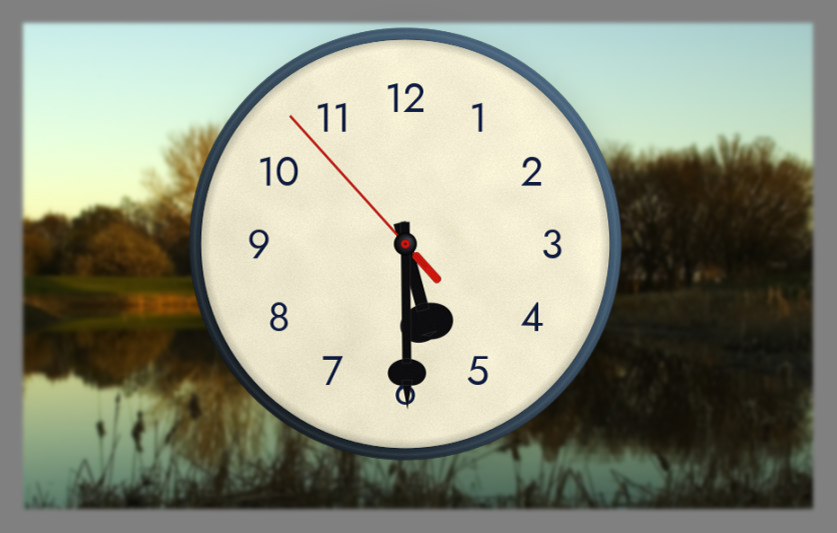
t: 5:29:53
